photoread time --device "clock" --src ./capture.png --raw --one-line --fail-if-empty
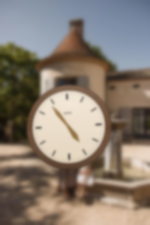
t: 4:54
